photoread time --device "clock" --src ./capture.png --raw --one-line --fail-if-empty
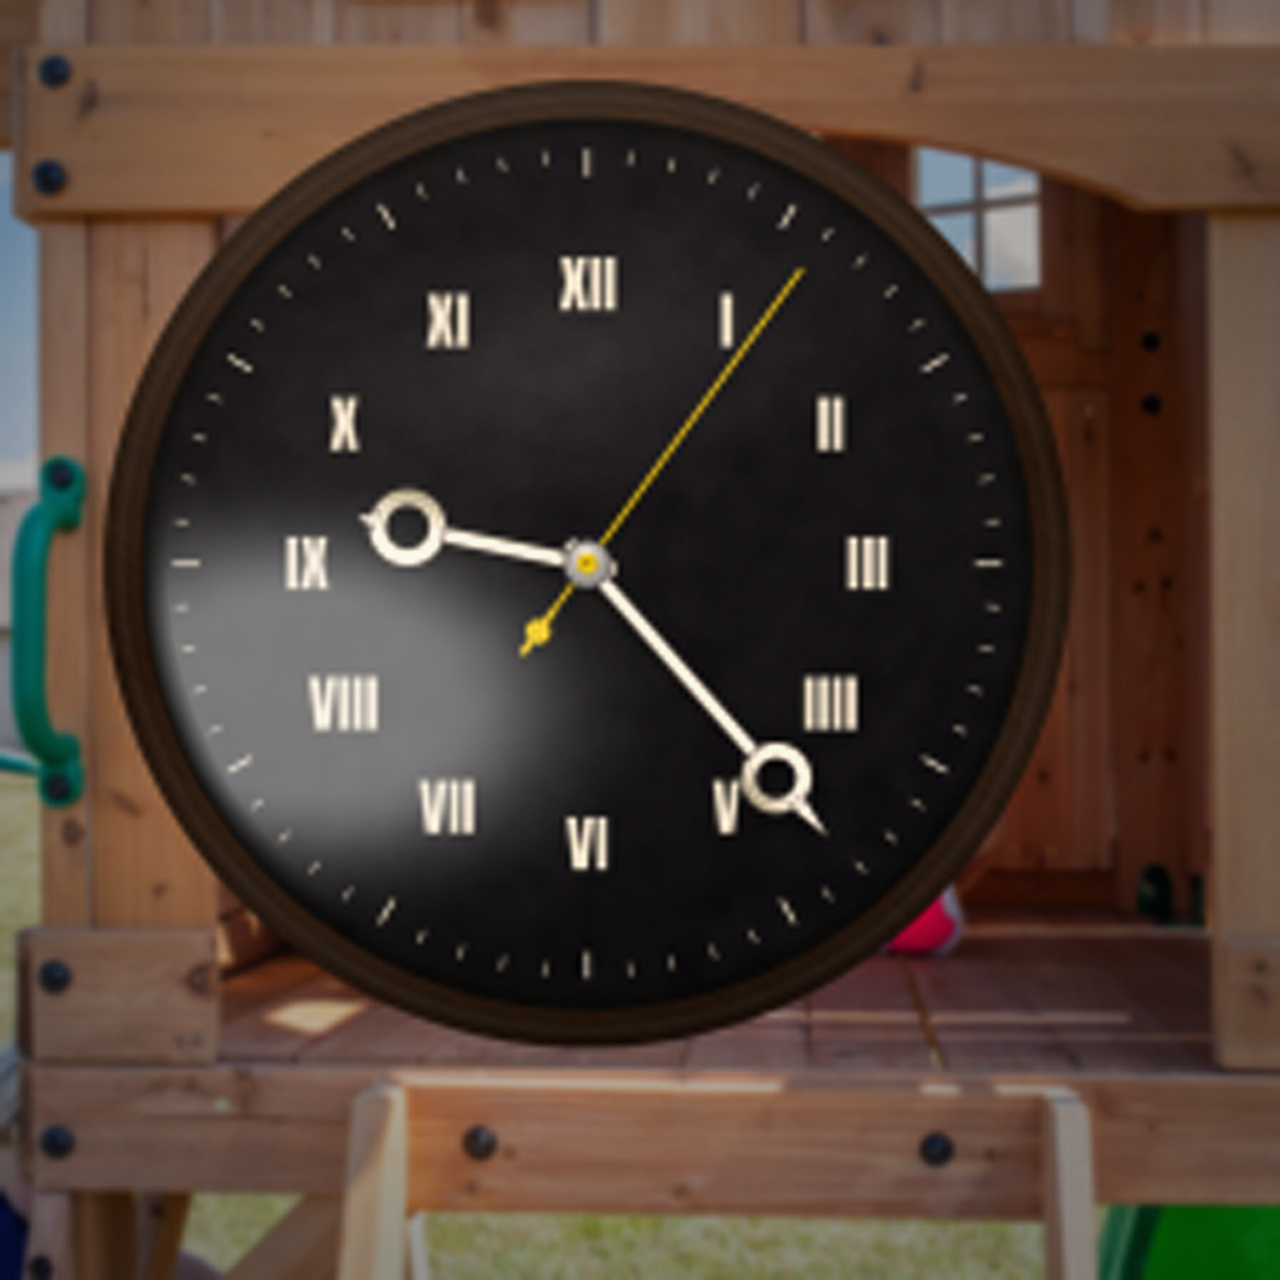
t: 9:23:06
